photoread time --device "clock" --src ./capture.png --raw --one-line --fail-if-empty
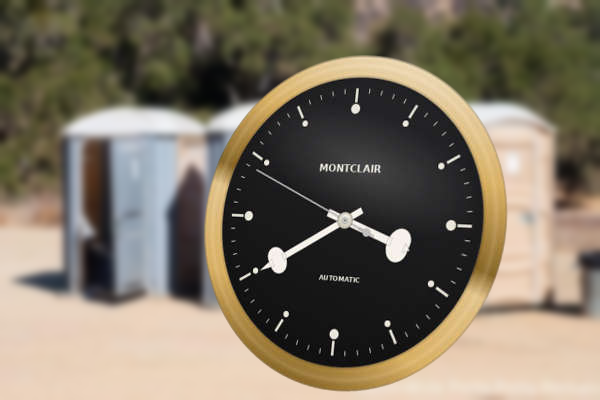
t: 3:39:49
